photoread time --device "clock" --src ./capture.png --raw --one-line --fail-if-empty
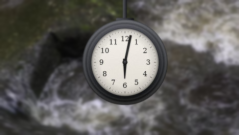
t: 6:02
